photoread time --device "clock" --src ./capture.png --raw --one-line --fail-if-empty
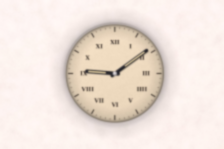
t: 9:09
